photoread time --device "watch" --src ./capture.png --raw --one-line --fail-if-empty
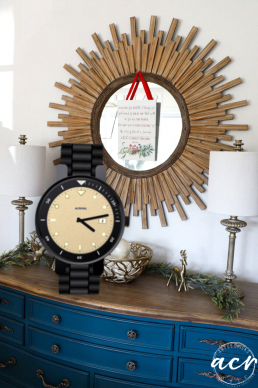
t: 4:13
